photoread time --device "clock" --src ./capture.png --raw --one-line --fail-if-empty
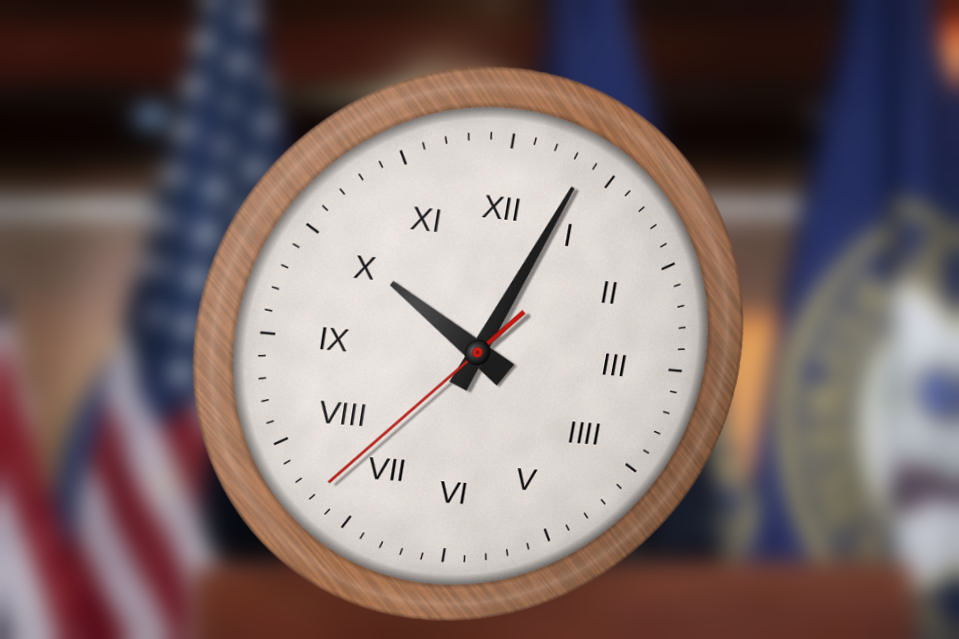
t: 10:03:37
